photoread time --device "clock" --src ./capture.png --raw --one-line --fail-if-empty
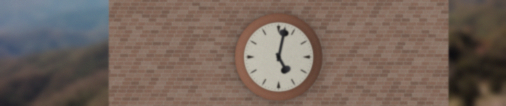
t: 5:02
